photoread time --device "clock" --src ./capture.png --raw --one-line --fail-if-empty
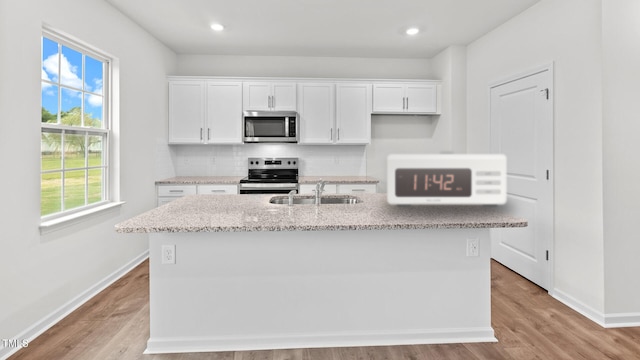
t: 11:42
